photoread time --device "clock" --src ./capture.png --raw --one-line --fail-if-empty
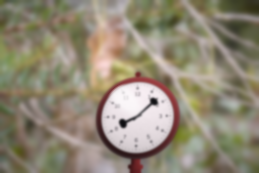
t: 8:08
